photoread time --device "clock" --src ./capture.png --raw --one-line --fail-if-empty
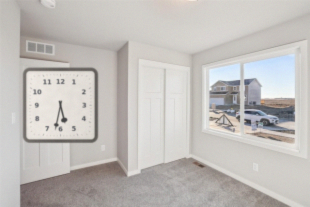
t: 5:32
